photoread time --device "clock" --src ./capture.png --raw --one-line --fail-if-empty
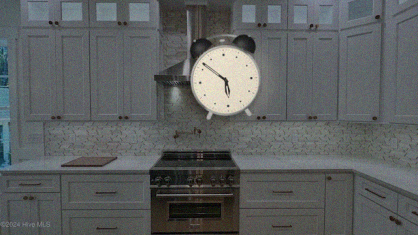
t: 5:52
